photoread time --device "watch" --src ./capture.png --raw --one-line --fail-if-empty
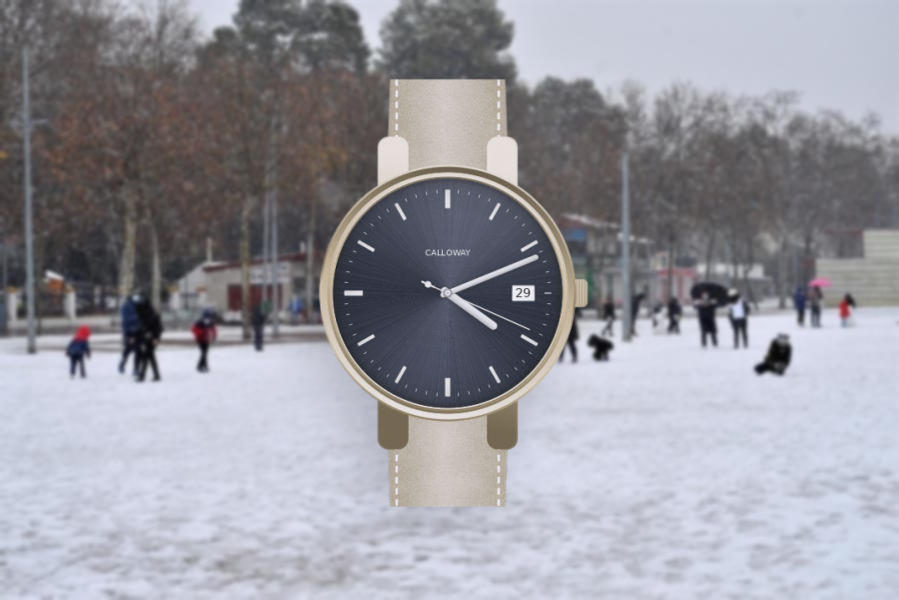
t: 4:11:19
